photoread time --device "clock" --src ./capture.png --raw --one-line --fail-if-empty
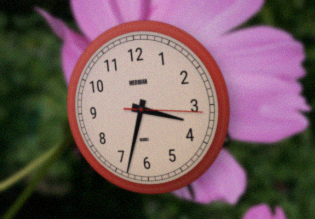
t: 3:33:16
